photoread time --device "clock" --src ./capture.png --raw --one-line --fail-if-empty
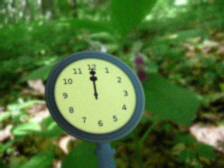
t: 12:00
